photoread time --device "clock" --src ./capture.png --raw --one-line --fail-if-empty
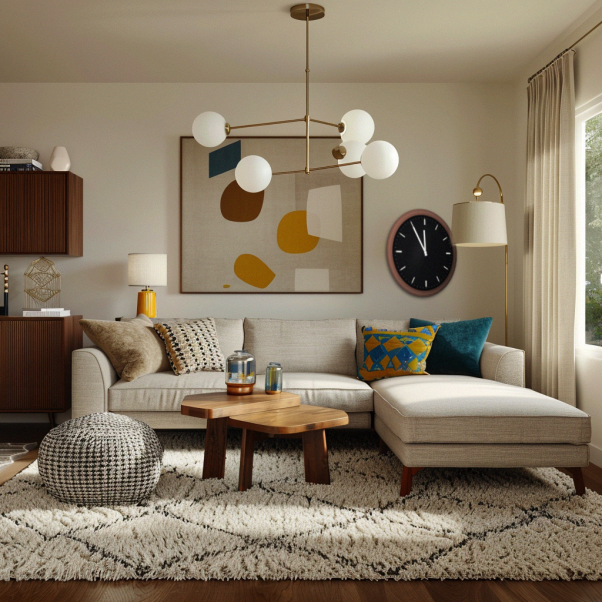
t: 11:55
